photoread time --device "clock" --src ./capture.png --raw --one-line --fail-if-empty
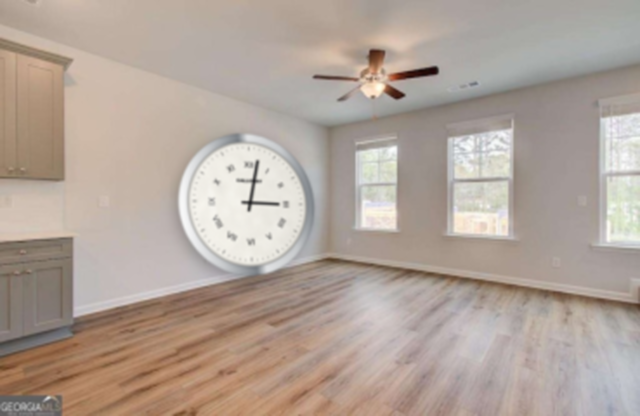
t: 3:02
